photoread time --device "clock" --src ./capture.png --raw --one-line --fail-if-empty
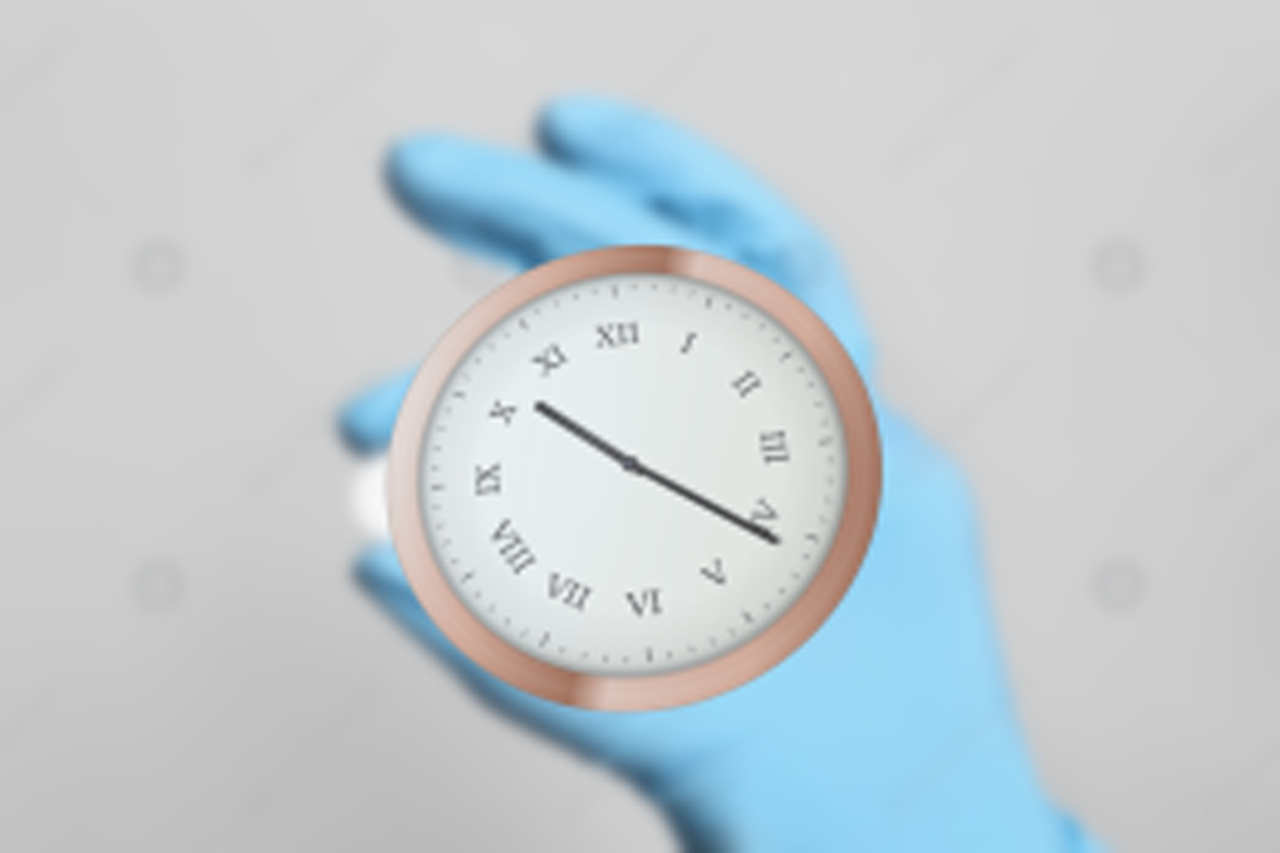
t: 10:21
